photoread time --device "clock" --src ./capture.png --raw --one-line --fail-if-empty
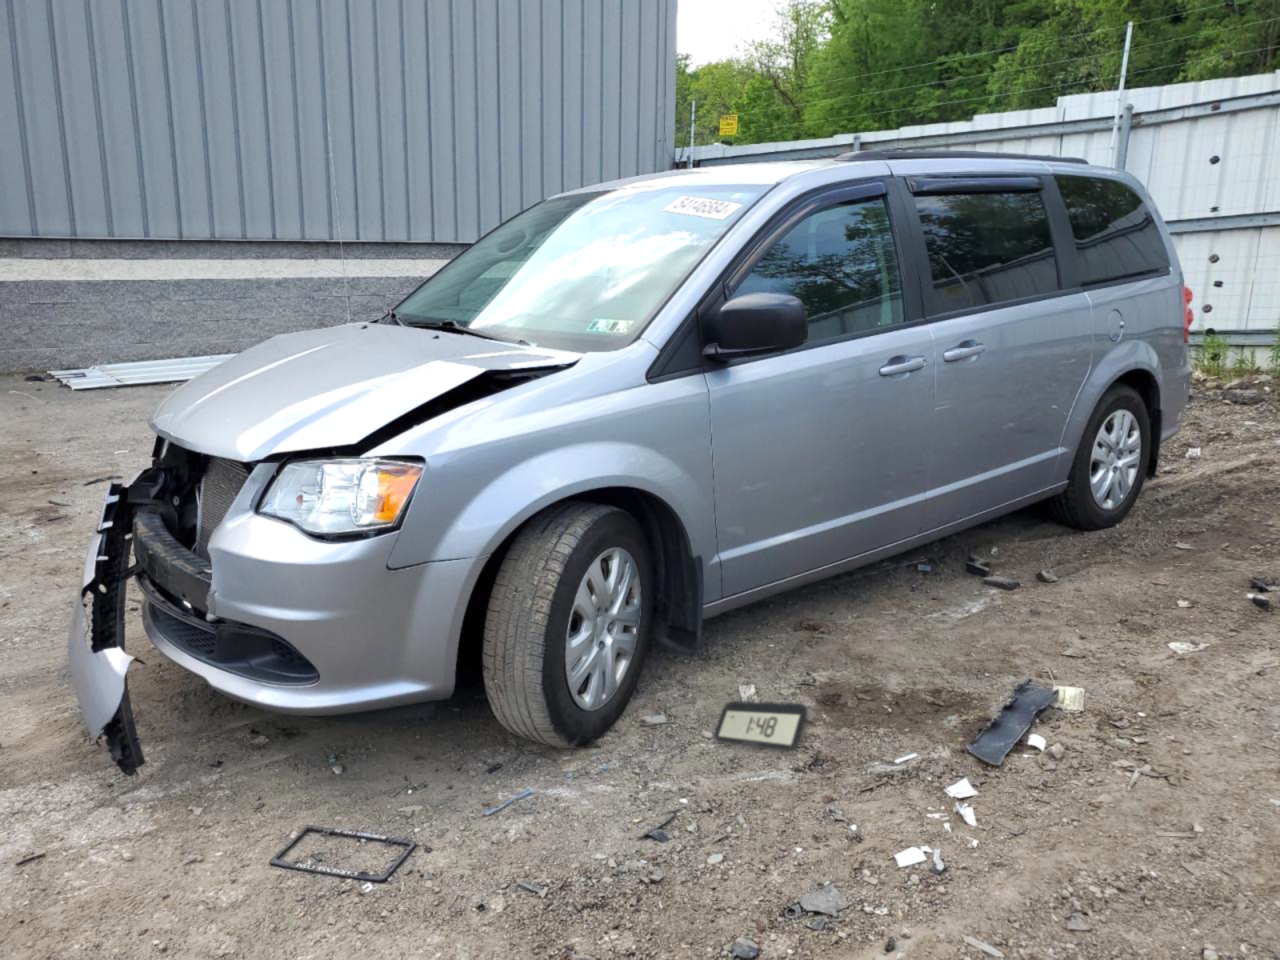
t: 1:48
